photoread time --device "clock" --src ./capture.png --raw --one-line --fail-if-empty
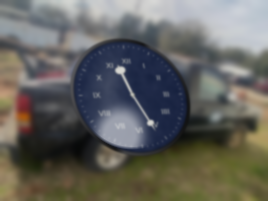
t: 11:26
